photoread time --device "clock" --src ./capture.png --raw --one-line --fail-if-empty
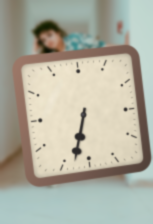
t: 6:33
